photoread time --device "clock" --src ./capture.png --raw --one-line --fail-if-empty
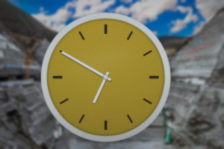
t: 6:50
